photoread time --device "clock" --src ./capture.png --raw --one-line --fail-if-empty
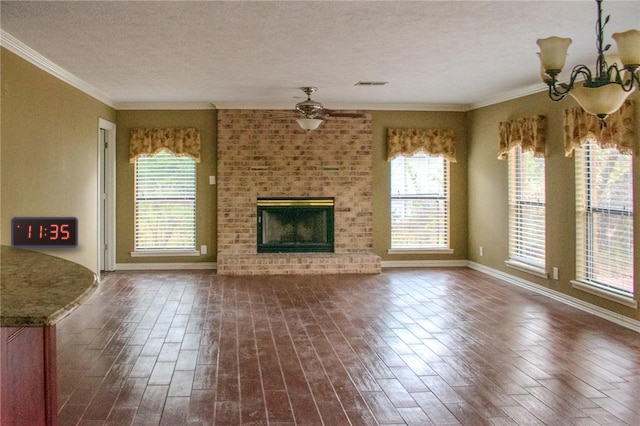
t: 11:35
